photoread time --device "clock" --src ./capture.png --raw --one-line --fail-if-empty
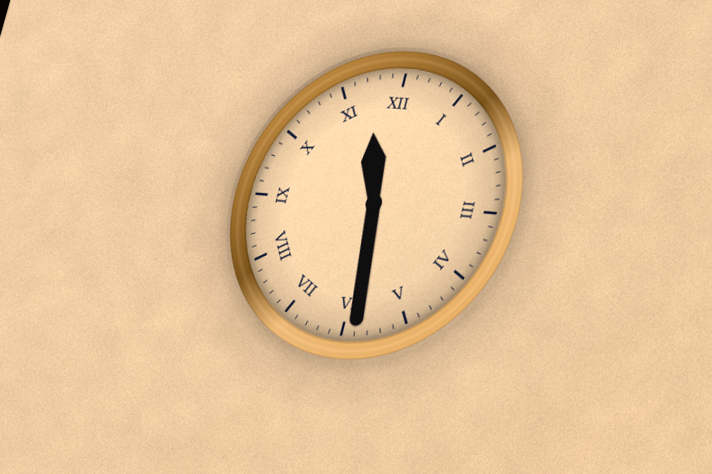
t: 11:29
